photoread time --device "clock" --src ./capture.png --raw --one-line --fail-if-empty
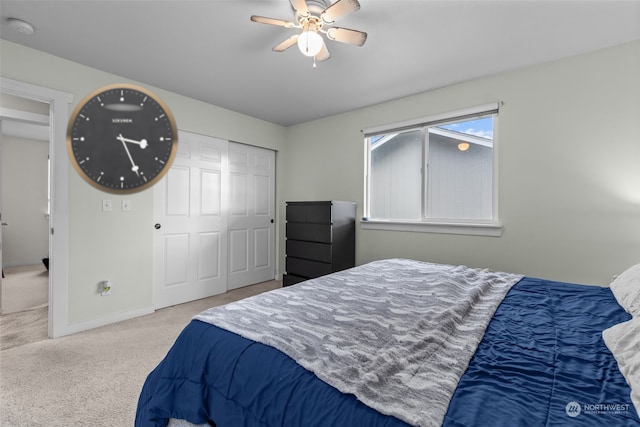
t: 3:26
